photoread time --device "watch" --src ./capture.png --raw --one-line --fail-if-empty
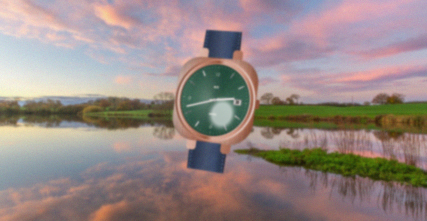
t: 2:42
